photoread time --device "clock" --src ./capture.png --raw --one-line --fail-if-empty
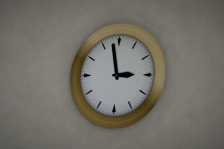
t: 2:58
